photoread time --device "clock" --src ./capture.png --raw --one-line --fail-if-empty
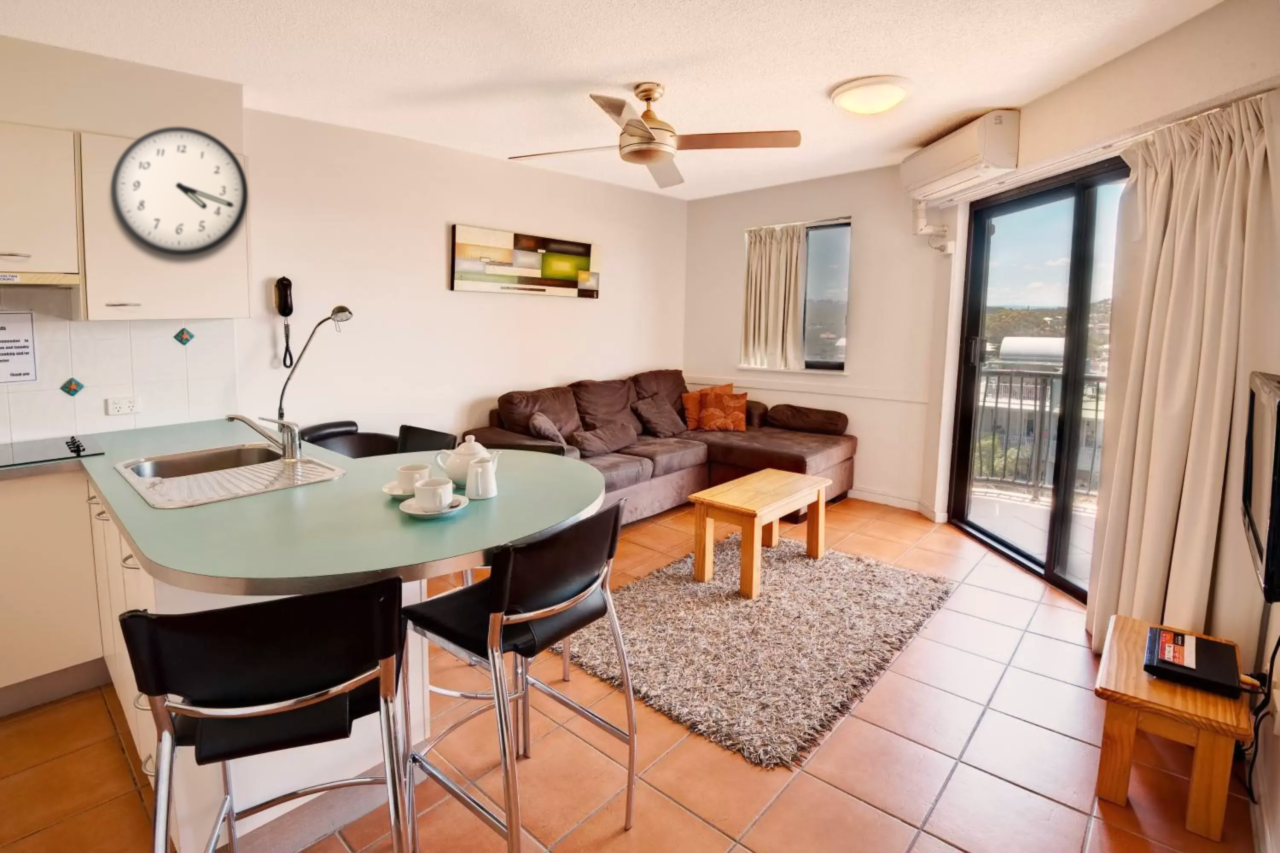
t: 4:18
